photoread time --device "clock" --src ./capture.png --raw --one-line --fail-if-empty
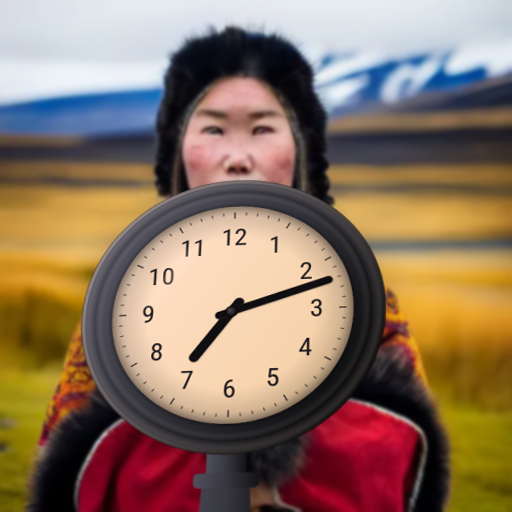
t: 7:12
